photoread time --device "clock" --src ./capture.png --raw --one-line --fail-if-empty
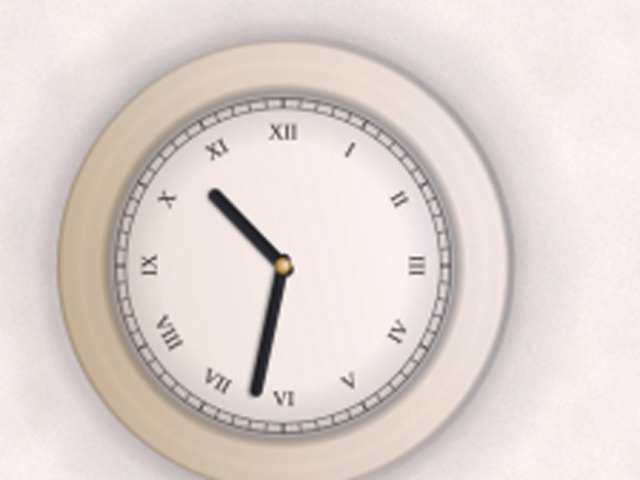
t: 10:32
